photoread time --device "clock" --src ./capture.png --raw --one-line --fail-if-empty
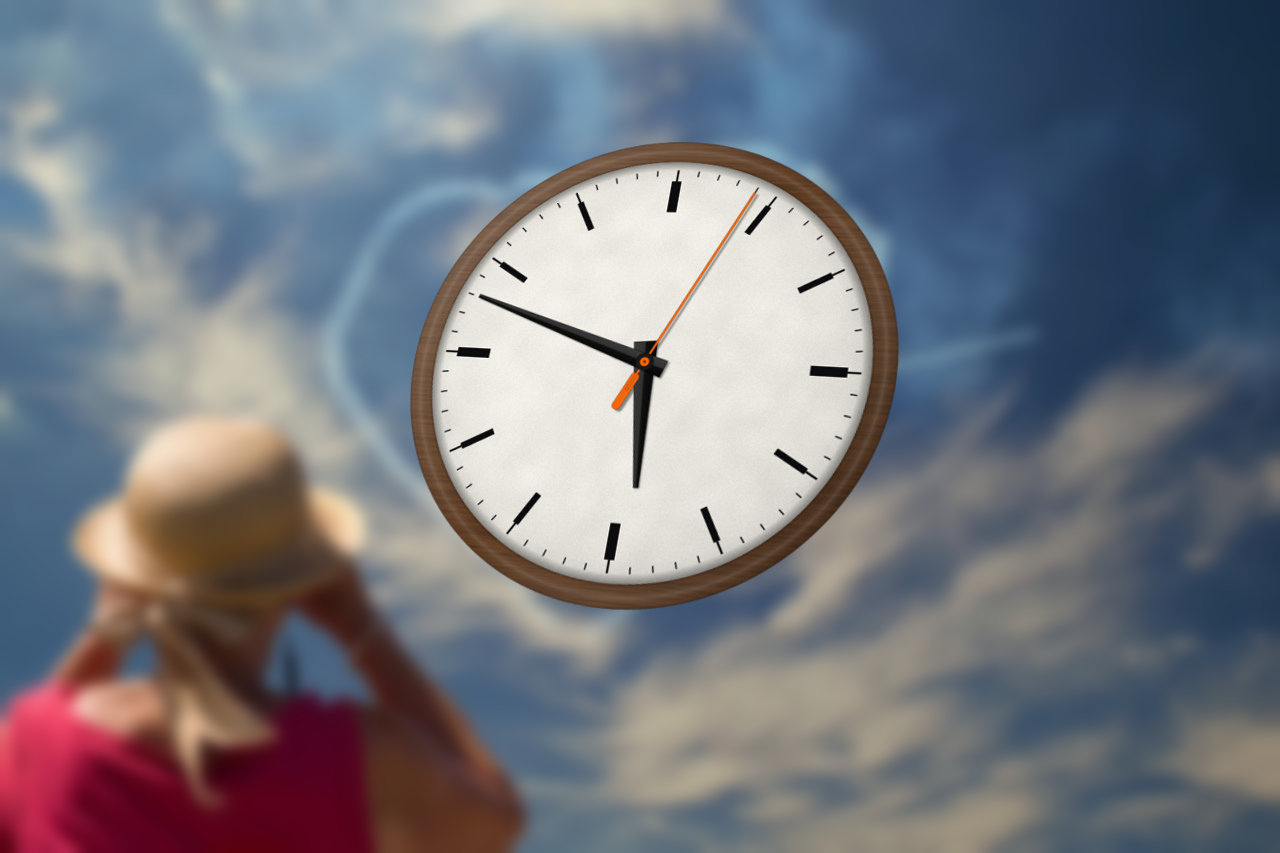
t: 5:48:04
